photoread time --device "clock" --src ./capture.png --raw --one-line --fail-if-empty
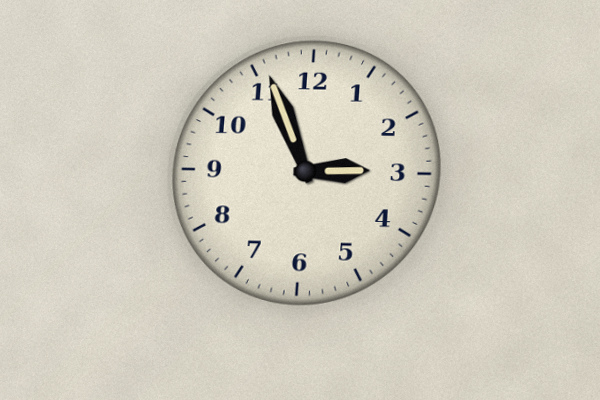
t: 2:56
